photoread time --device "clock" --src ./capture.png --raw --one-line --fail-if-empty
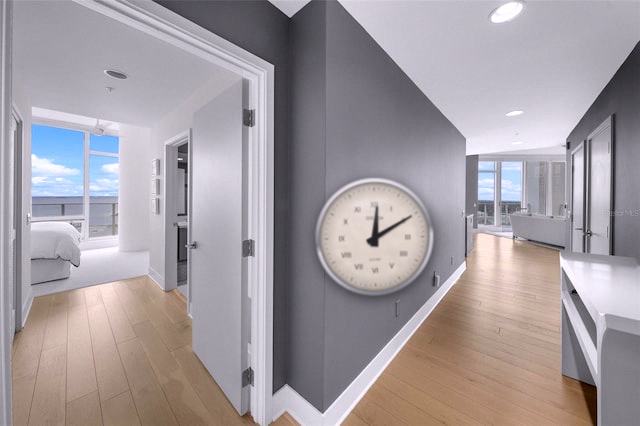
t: 12:10
